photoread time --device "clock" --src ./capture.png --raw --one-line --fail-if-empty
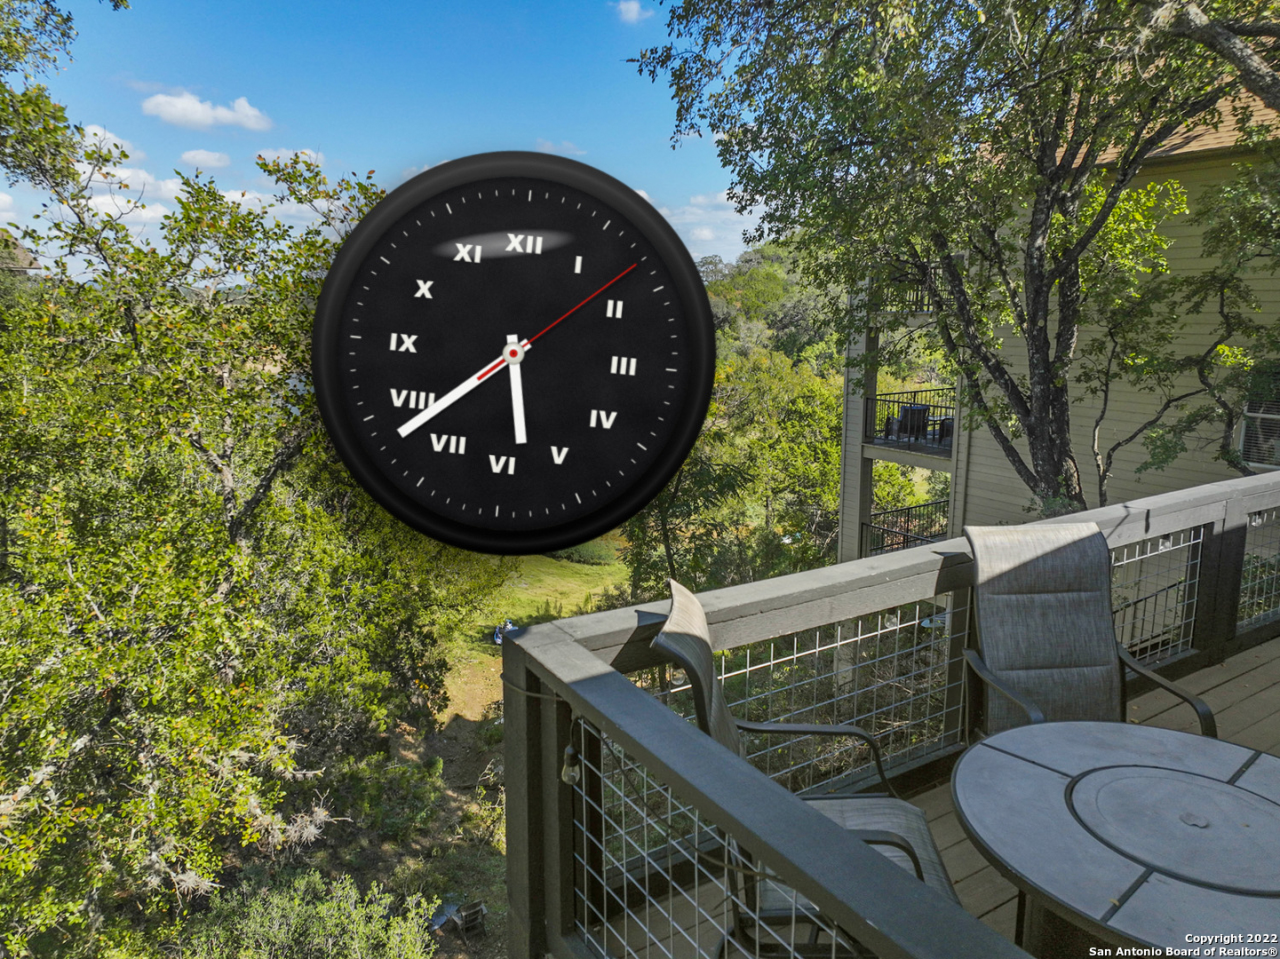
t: 5:38:08
